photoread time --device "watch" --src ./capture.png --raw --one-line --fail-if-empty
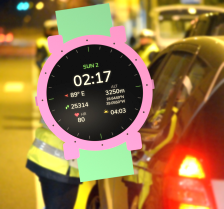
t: 2:17
